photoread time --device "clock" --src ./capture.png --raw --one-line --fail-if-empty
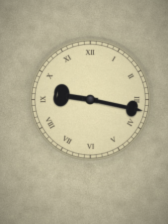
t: 9:17
